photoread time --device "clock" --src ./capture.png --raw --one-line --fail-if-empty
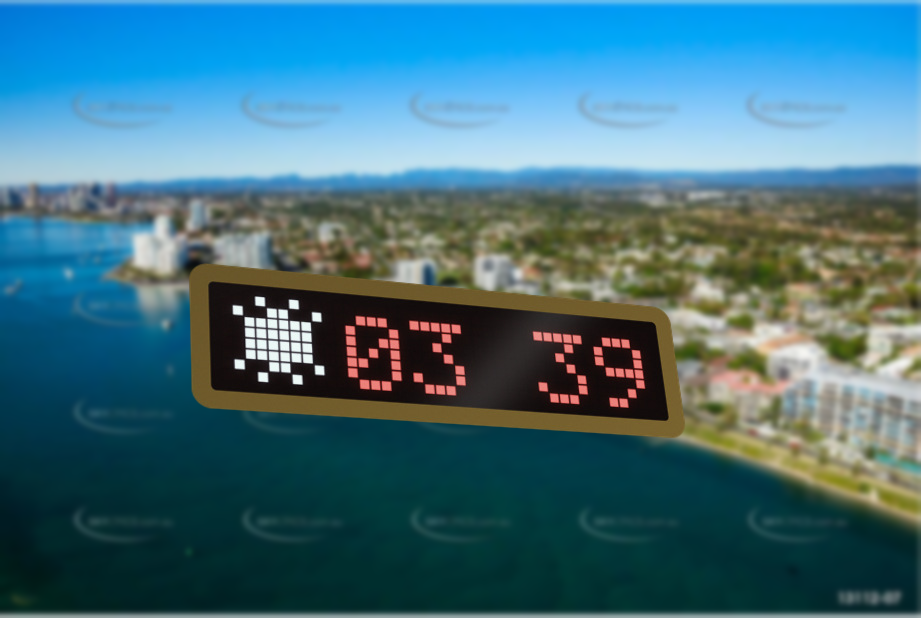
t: 3:39
